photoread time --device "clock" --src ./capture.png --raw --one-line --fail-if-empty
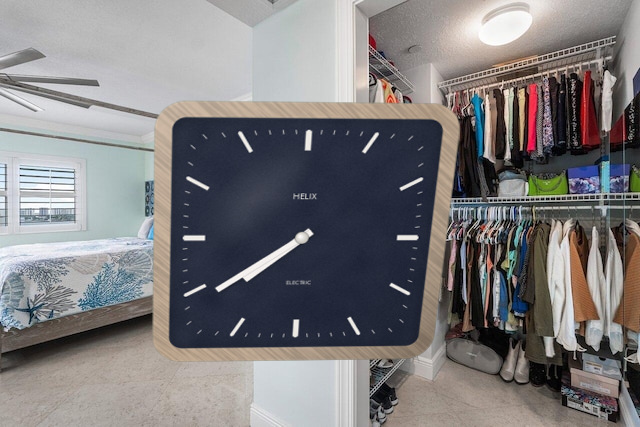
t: 7:39
